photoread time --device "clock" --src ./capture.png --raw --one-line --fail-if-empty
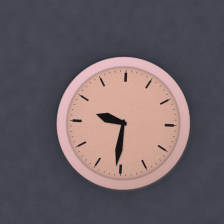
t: 9:31
